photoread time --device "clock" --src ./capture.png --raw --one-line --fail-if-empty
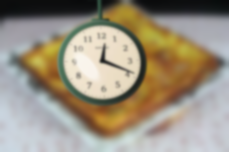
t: 12:19
